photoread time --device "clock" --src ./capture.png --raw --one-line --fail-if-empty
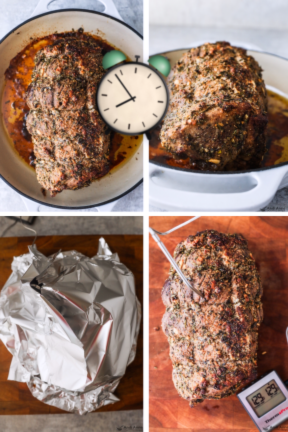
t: 7:53
